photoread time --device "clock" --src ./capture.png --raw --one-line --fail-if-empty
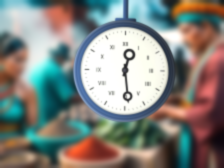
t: 12:29
